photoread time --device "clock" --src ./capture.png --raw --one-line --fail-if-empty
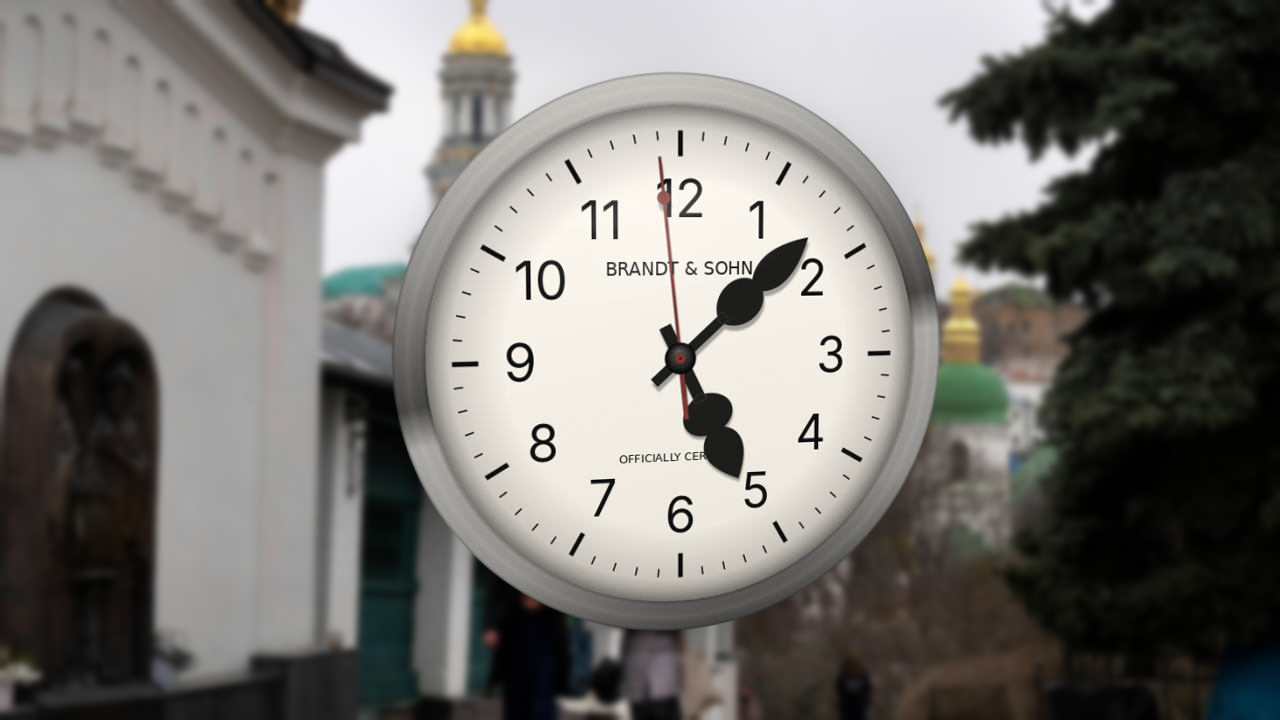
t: 5:07:59
